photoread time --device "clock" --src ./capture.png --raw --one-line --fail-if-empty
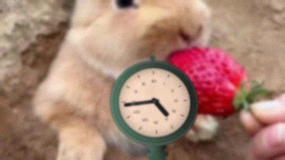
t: 4:44
